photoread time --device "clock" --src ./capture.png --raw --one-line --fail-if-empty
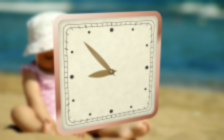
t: 8:53
